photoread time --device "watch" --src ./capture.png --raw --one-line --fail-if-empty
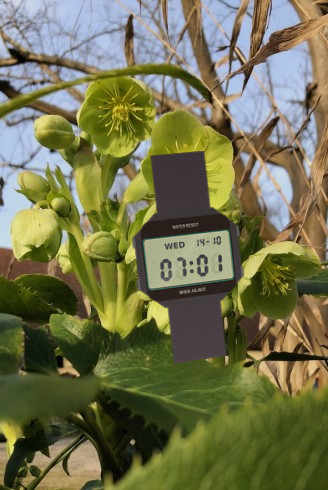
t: 7:01
